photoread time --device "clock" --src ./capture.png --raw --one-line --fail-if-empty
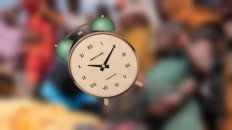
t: 10:10
